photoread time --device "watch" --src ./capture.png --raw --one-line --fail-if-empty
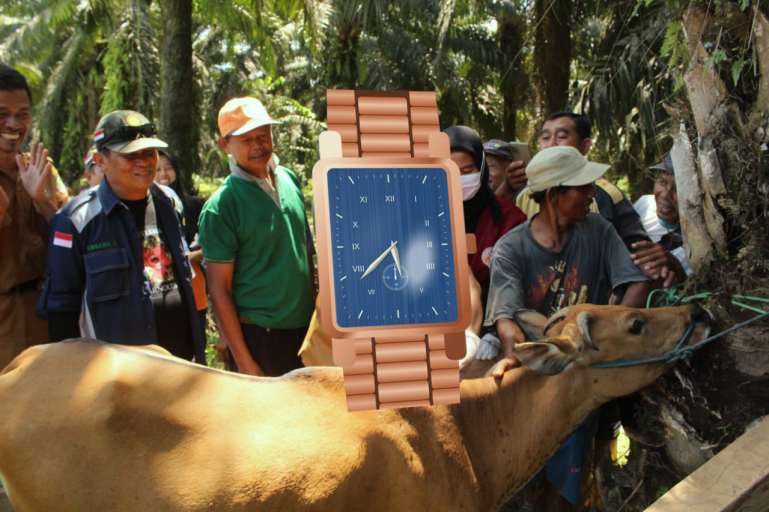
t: 5:38
